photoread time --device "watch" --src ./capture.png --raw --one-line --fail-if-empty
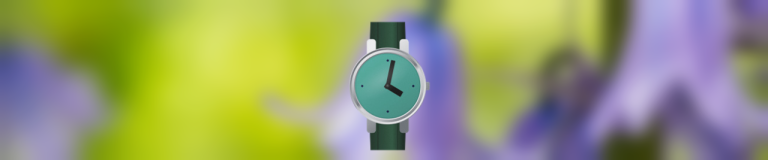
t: 4:02
